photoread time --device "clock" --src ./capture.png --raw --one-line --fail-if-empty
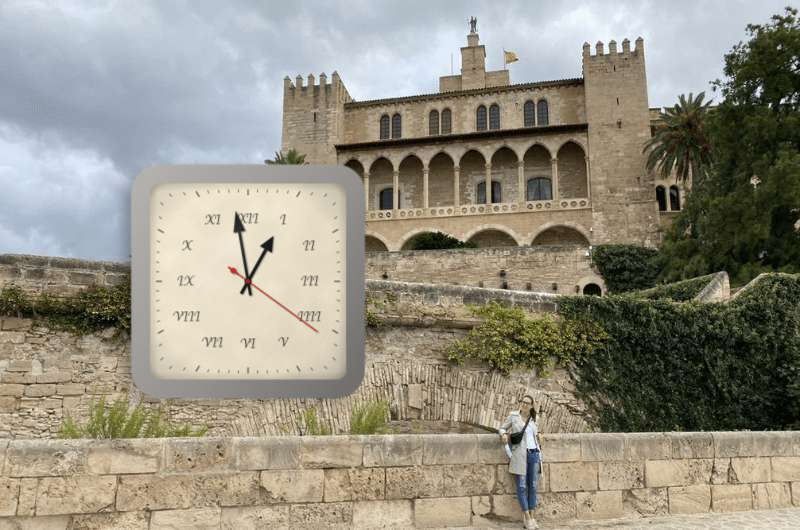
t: 12:58:21
